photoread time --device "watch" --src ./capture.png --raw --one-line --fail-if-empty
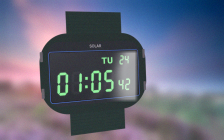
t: 1:05:42
